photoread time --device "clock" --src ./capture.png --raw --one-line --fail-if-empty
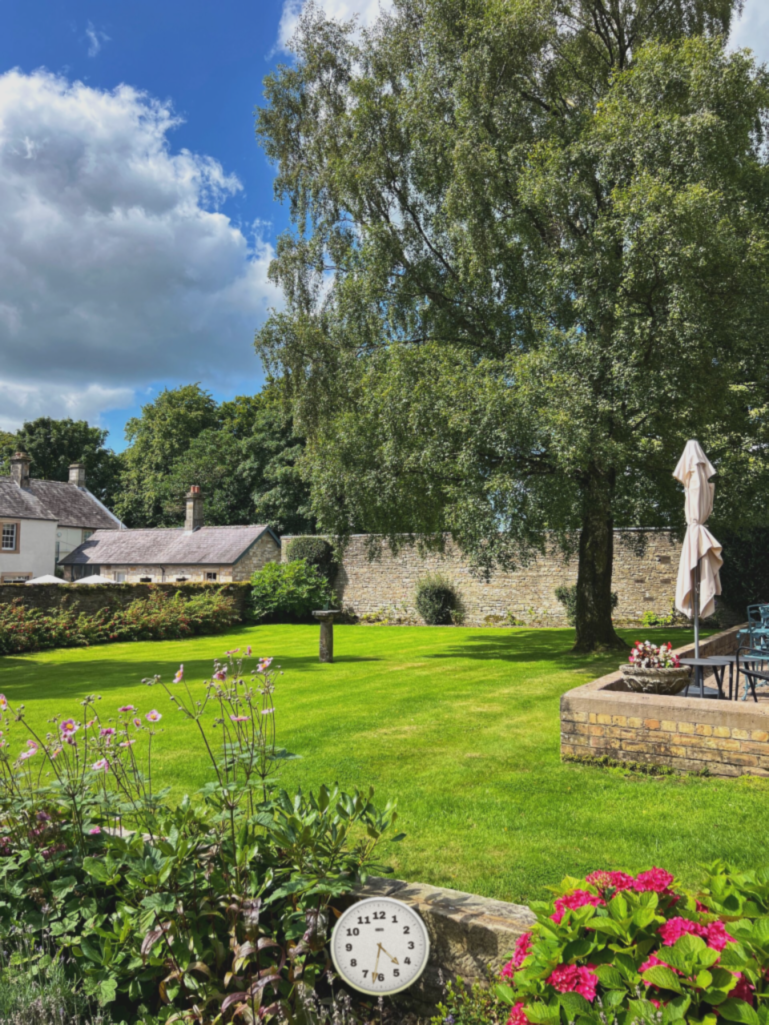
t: 4:32
